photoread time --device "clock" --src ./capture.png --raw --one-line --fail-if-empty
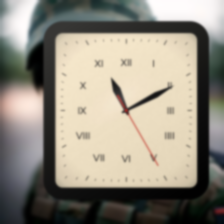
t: 11:10:25
